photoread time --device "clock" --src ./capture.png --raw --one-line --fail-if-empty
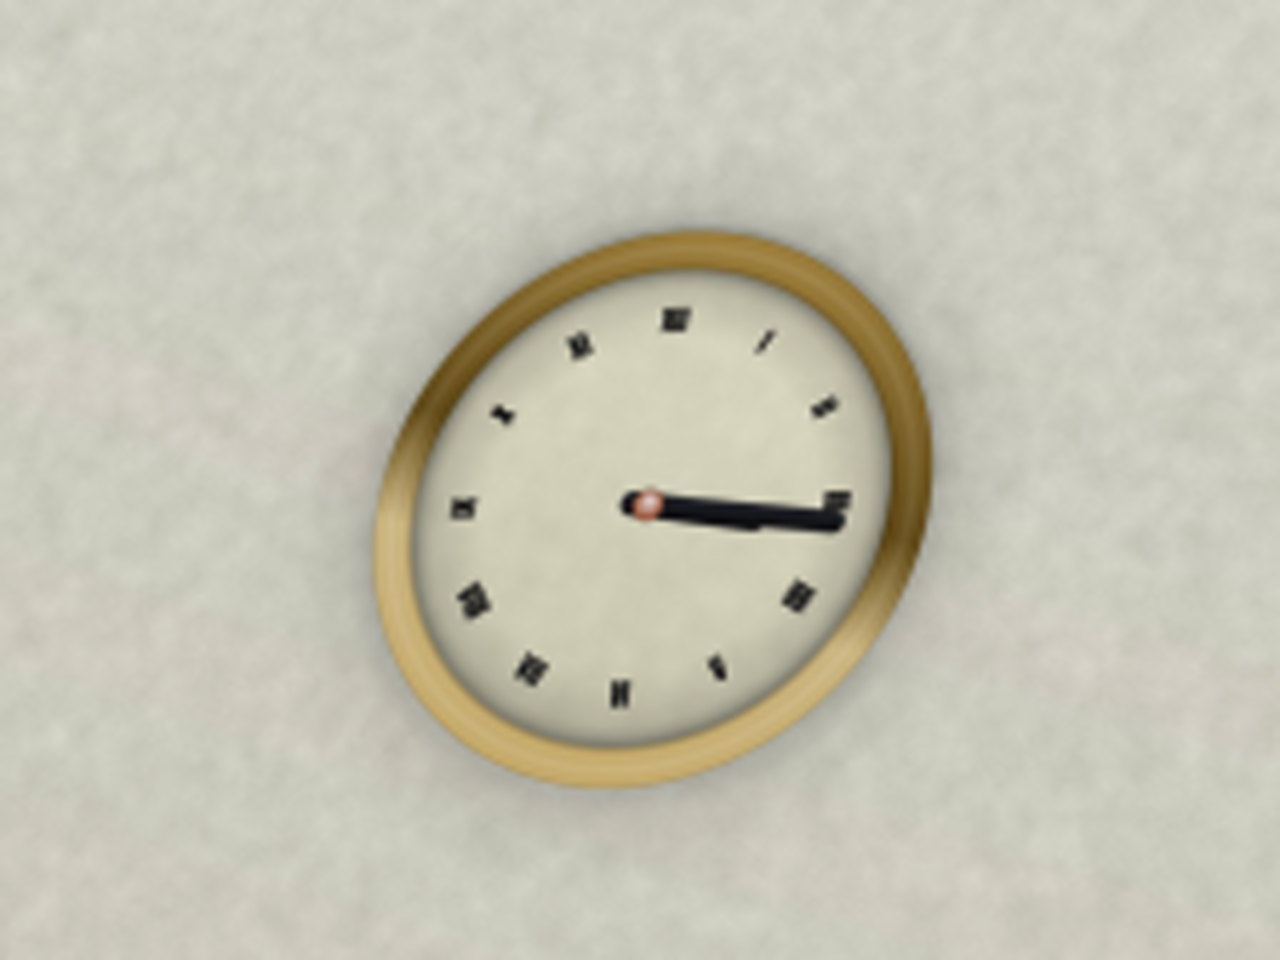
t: 3:16
